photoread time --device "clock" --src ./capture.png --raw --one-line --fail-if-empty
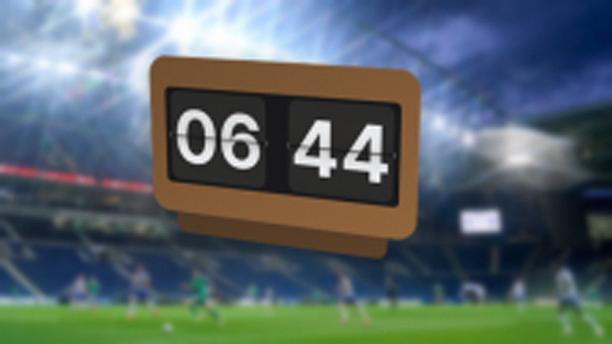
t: 6:44
